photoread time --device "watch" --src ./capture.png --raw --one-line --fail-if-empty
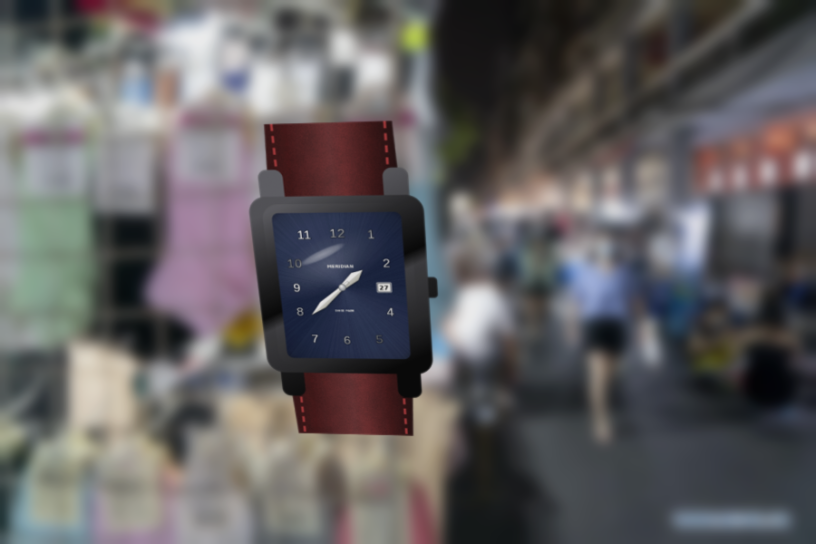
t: 1:38
